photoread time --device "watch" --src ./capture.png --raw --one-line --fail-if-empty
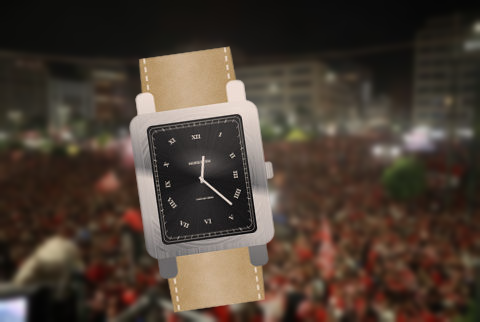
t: 12:23
